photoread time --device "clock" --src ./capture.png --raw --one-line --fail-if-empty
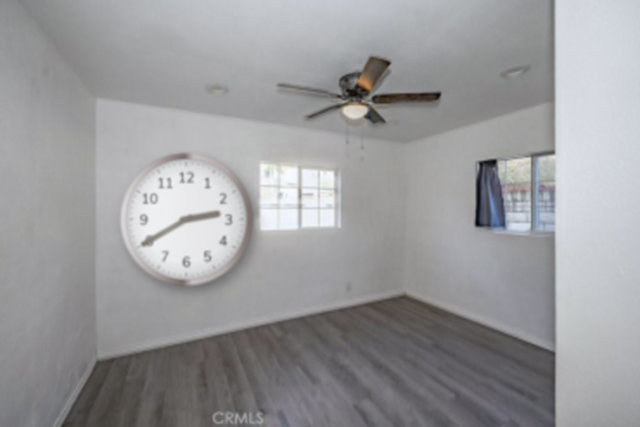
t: 2:40
